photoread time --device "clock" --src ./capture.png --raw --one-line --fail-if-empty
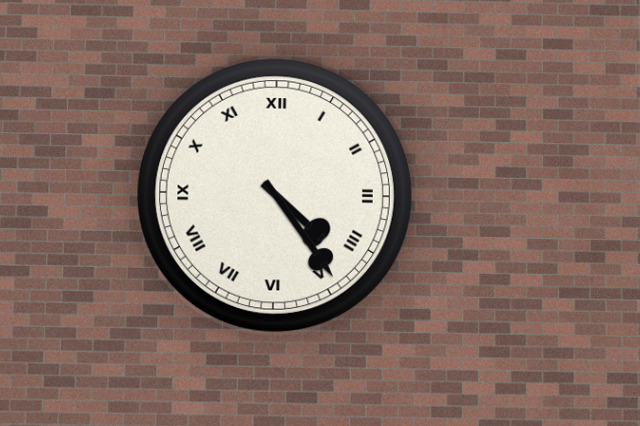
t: 4:24
